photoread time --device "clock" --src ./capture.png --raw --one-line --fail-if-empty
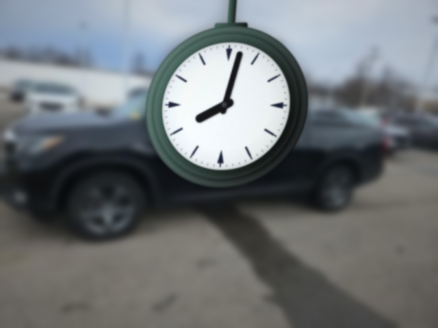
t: 8:02
